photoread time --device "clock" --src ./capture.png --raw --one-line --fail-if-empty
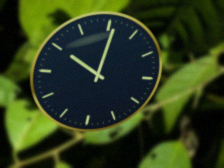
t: 10:01
